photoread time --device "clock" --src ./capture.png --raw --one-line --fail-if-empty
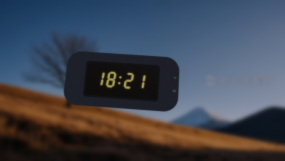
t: 18:21
